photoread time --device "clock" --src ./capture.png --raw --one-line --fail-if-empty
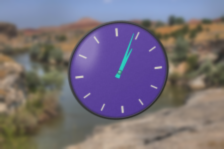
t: 1:04
